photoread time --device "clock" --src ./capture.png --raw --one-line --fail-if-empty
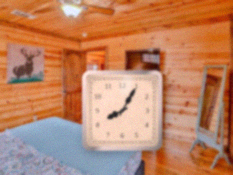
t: 8:05
